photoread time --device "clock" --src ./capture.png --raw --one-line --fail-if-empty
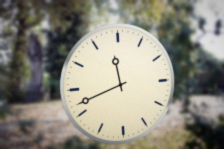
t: 11:42
